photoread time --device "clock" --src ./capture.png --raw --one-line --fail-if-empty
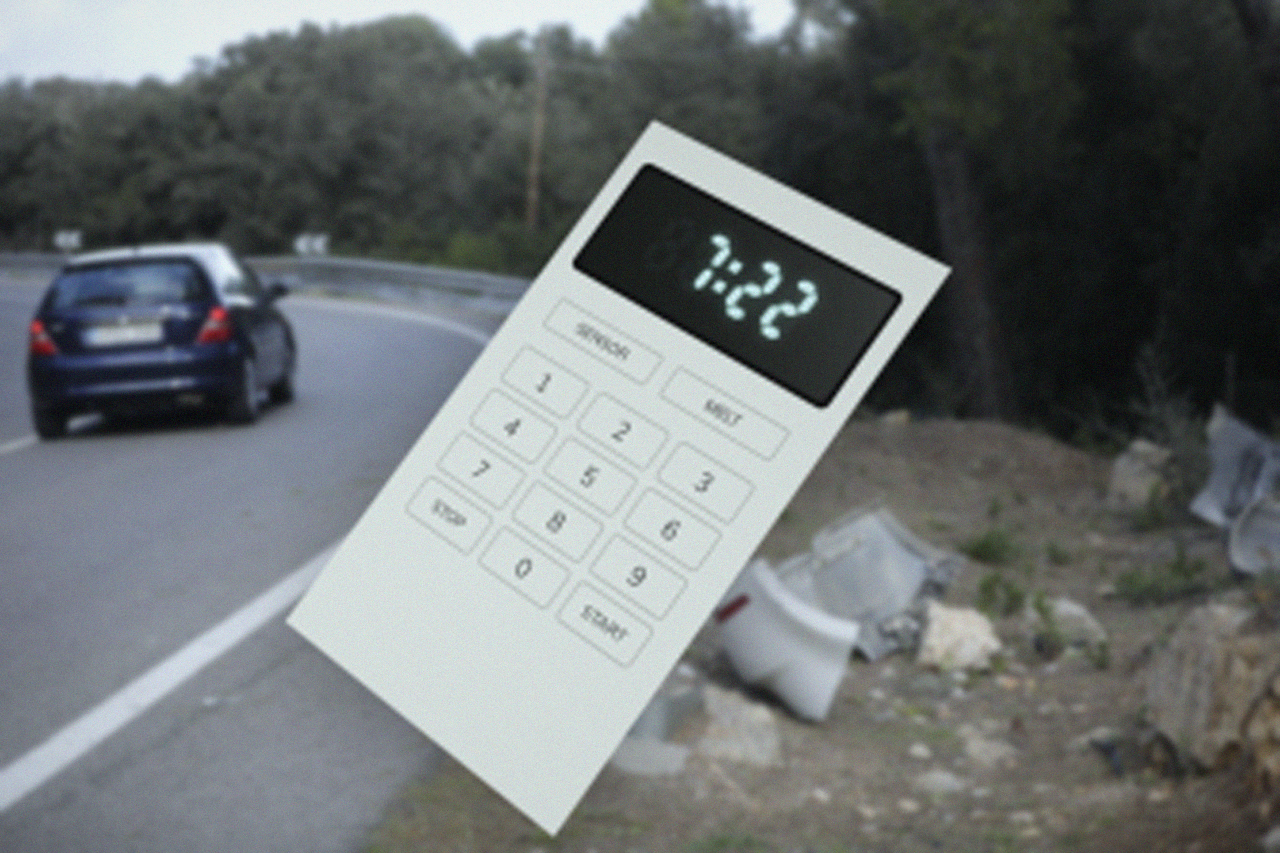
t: 7:22
